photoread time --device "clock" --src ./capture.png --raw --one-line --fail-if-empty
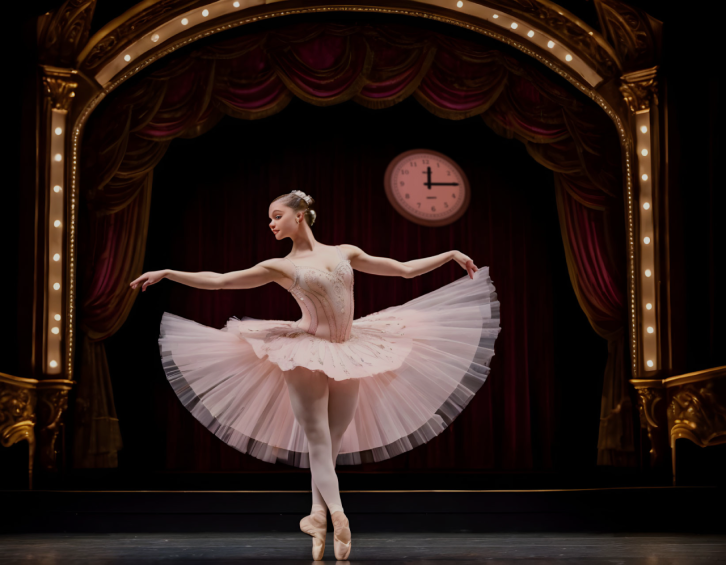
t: 12:15
